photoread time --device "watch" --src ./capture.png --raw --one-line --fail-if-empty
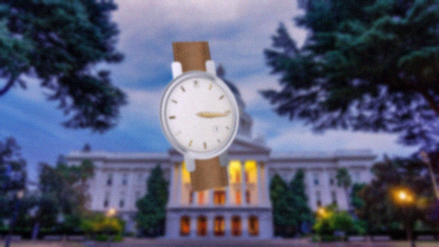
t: 3:16
